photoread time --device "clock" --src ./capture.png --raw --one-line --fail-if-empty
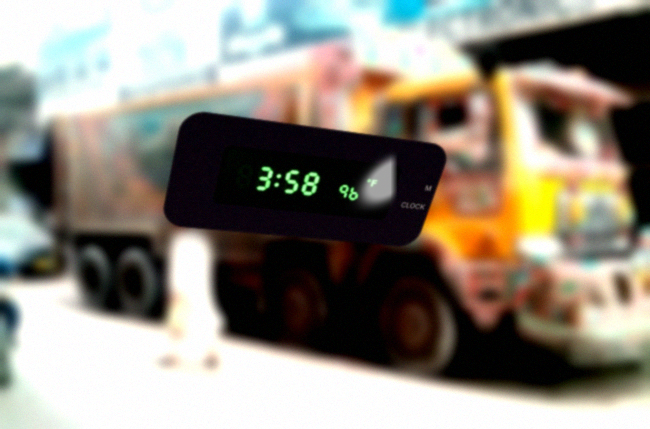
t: 3:58
